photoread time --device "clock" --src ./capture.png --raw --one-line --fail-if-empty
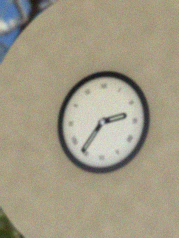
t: 2:36
